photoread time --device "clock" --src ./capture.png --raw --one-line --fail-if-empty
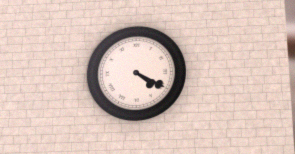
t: 4:20
